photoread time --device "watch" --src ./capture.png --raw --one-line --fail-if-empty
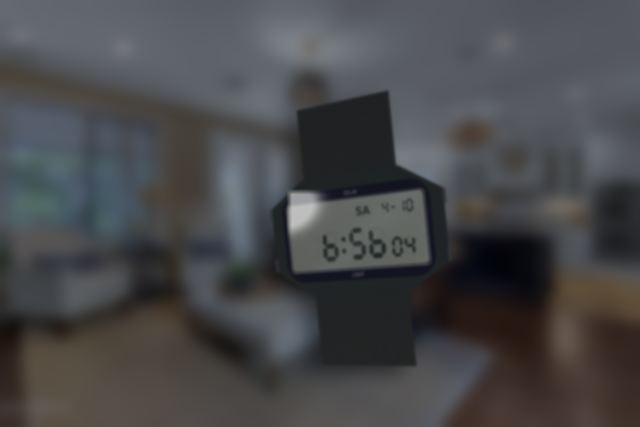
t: 6:56:04
